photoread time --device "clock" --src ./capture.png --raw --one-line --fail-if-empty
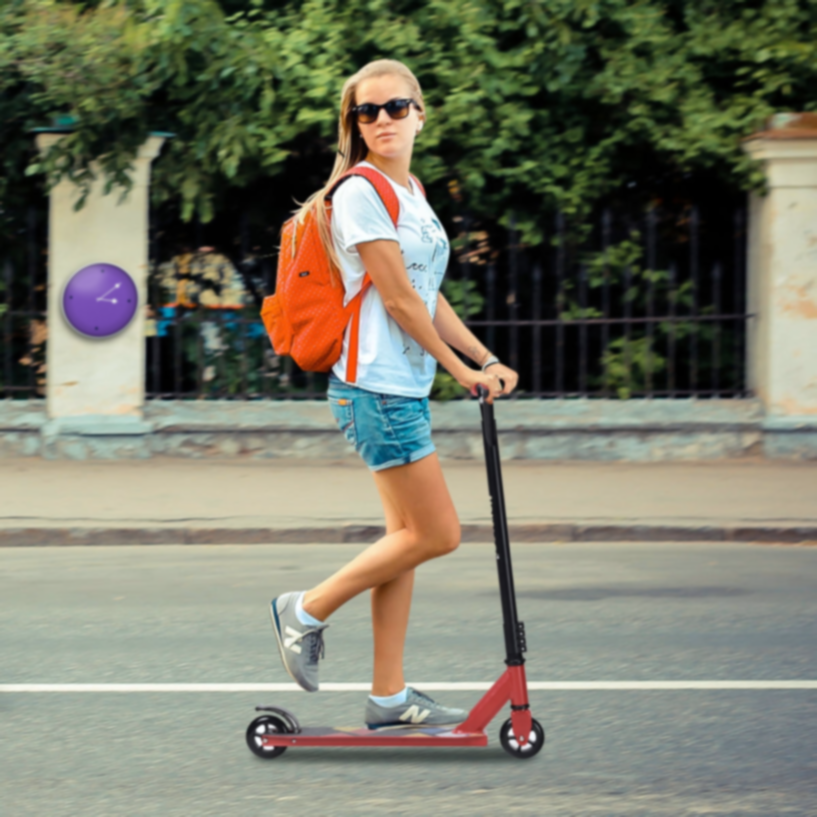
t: 3:08
